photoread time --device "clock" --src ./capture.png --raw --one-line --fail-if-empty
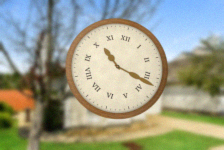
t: 10:17
